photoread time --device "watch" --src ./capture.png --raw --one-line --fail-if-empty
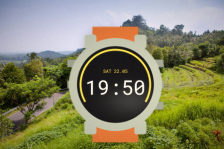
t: 19:50
